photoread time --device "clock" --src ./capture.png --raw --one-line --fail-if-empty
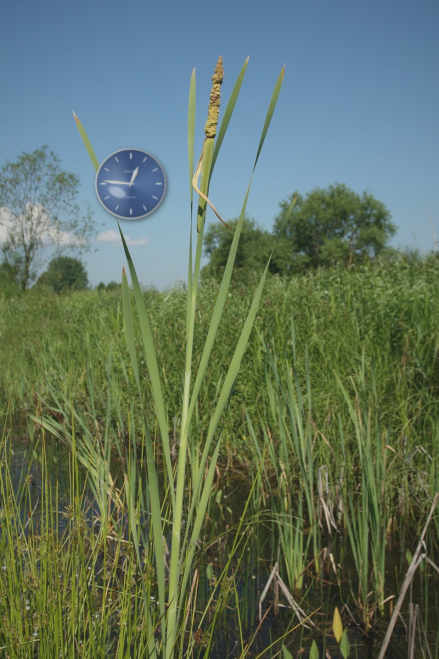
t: 12:46
